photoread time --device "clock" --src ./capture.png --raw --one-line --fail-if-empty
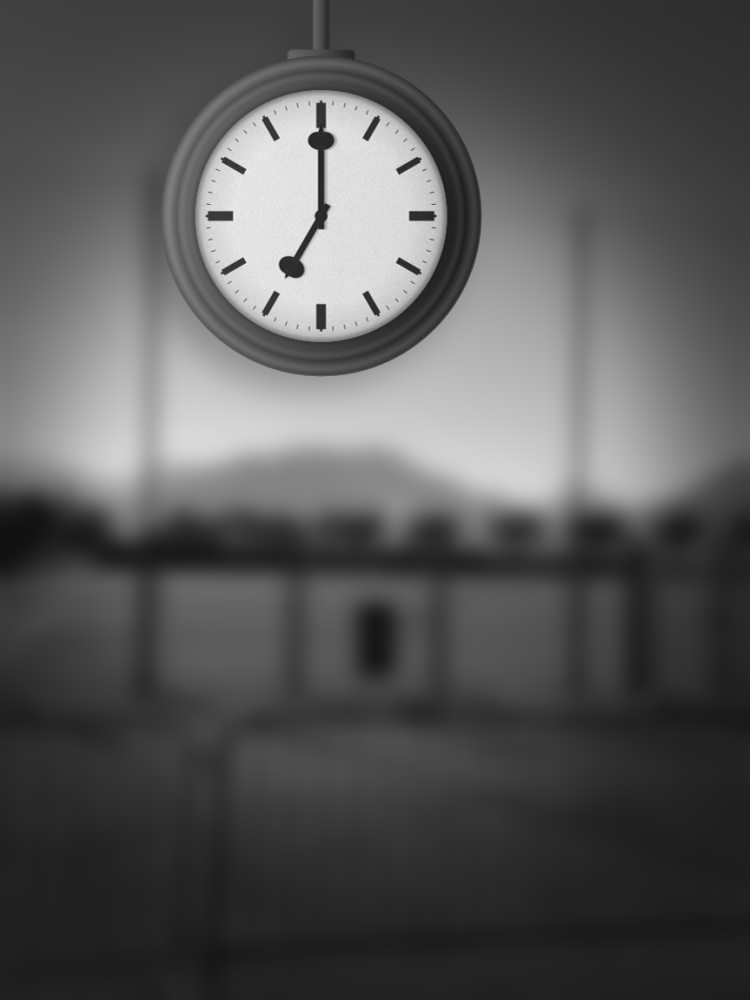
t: 7:00
